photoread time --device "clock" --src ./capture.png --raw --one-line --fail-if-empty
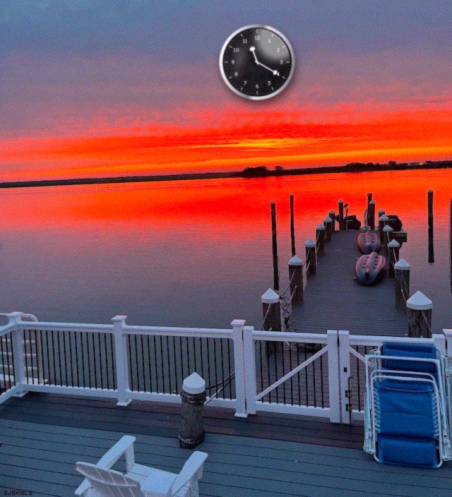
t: 11:20
